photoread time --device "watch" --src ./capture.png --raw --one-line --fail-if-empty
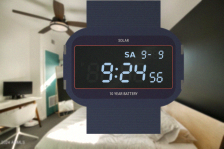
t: 9:24:56
